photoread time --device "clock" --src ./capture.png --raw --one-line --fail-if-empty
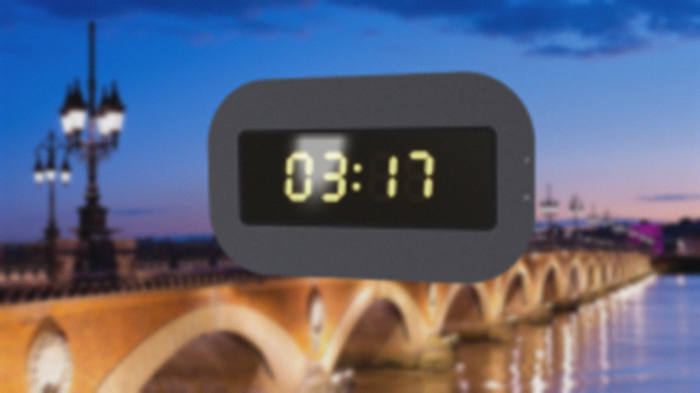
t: 3:17
